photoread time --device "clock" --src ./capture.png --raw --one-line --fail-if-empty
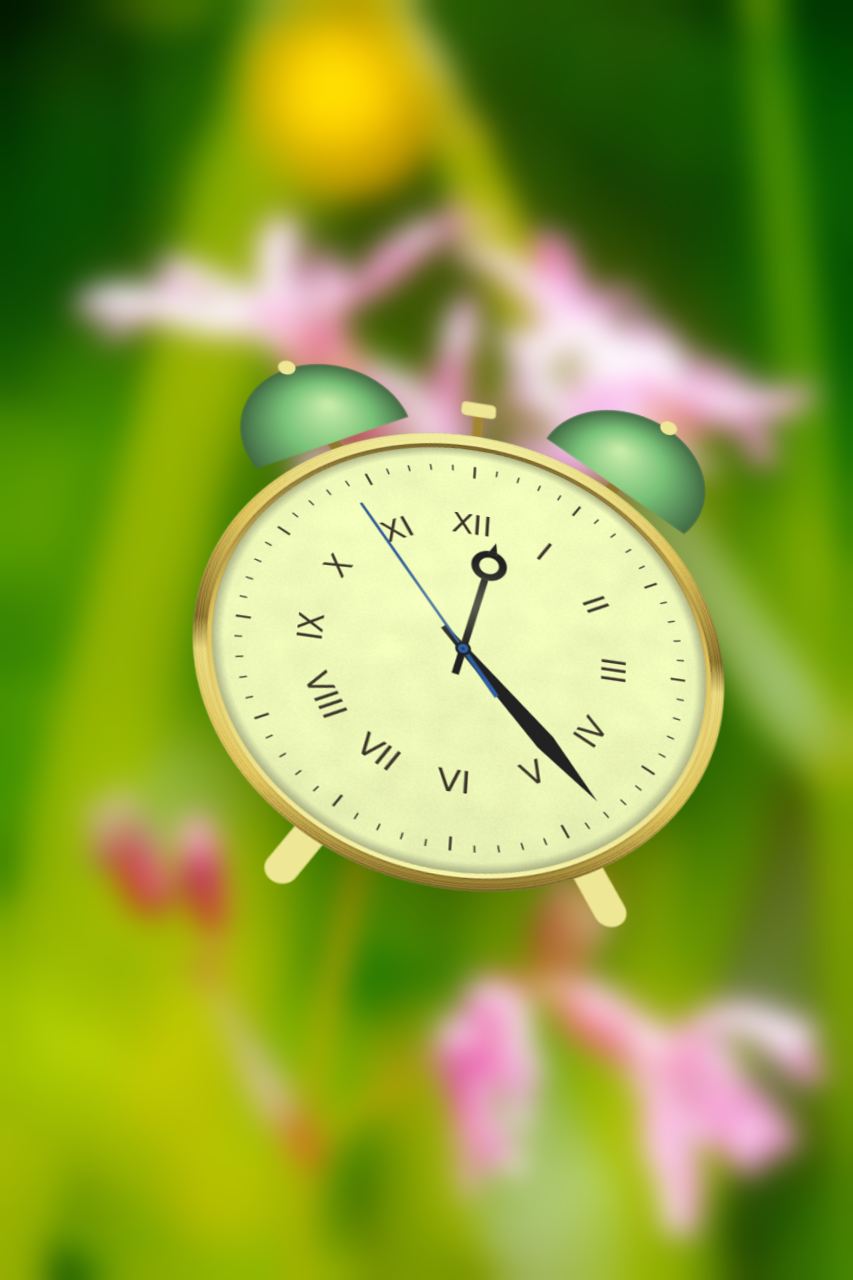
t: 12:22:54
